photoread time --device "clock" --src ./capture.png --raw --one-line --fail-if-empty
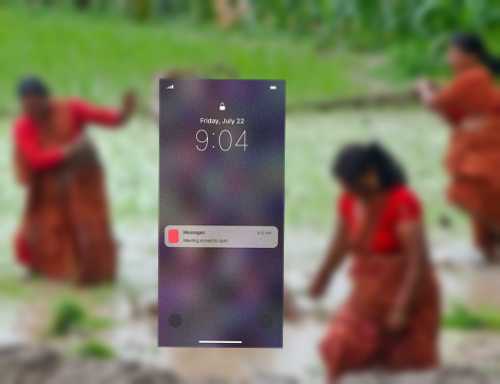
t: 9:04
